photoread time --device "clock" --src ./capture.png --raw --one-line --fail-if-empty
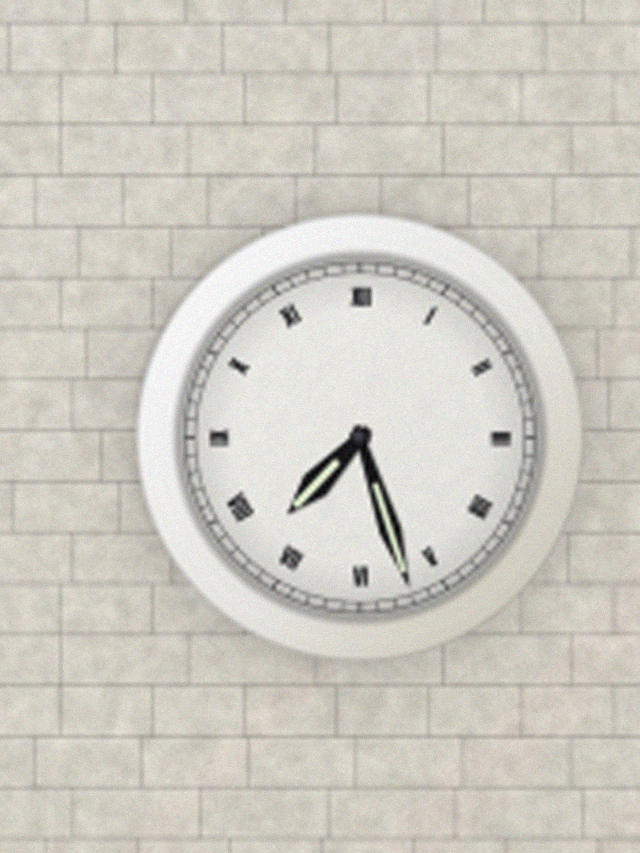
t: 7:27
